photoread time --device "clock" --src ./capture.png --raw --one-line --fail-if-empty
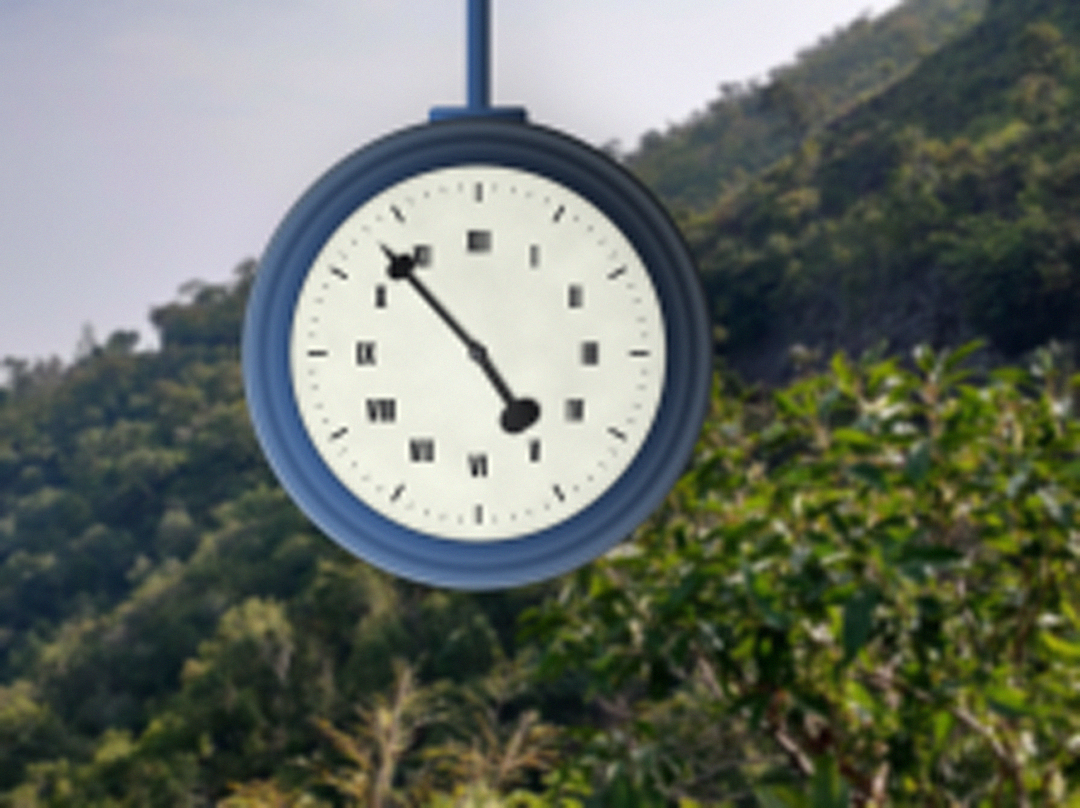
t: 4:53
